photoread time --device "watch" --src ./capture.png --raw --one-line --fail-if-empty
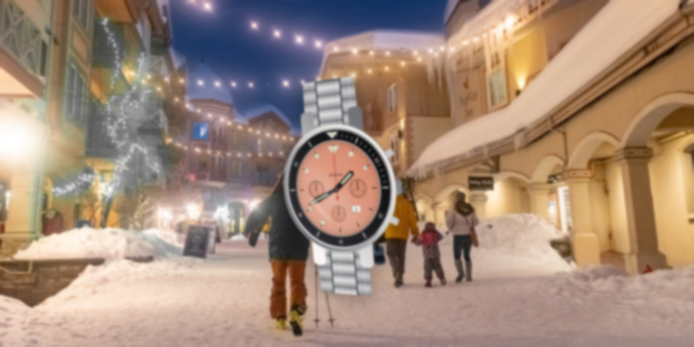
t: 1:41
